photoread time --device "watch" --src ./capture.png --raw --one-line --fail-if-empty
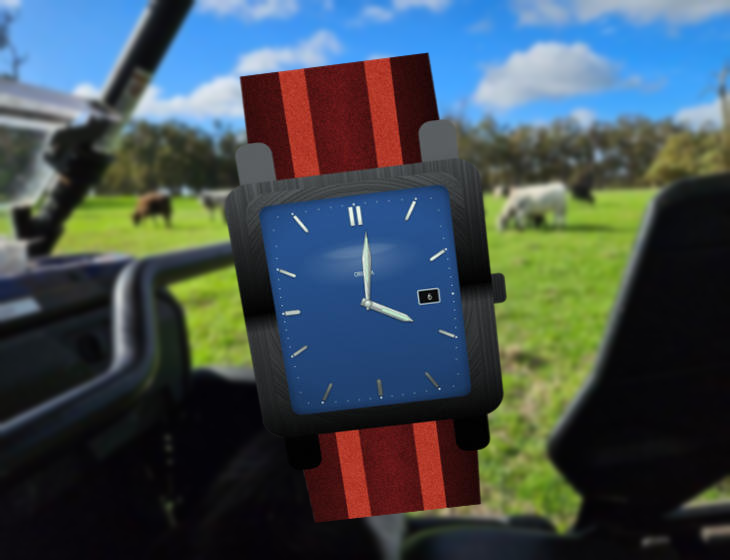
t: 4:01
